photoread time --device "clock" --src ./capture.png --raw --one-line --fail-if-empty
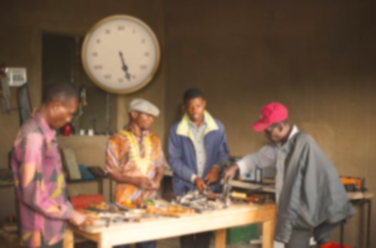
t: 5:27
